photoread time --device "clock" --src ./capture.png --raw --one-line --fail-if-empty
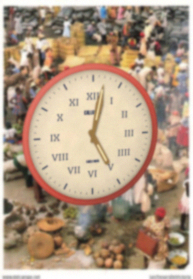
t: 5:02
